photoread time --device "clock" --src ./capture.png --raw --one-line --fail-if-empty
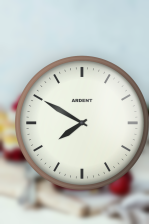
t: 7:50
